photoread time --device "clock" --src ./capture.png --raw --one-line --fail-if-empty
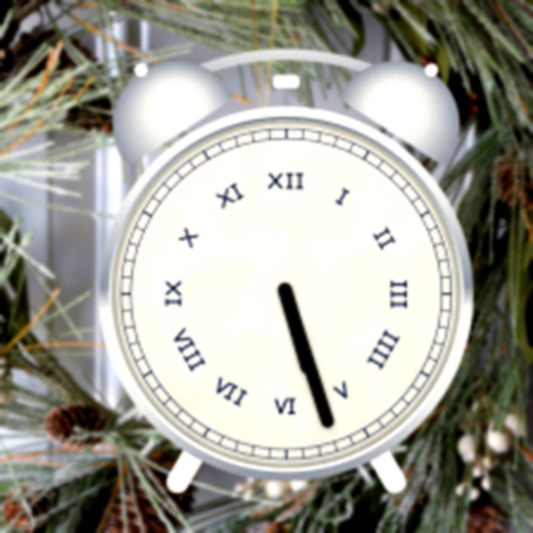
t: 5:27
